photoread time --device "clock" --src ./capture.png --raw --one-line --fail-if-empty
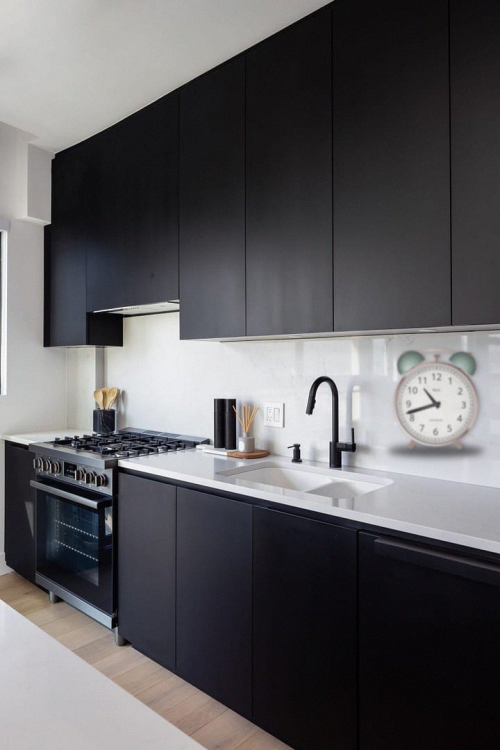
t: 10:42
